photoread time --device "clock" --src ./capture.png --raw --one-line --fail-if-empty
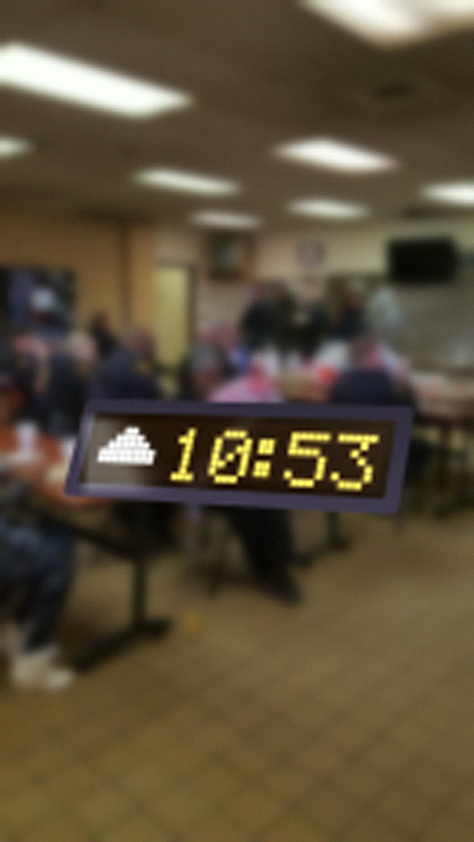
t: 10:53
